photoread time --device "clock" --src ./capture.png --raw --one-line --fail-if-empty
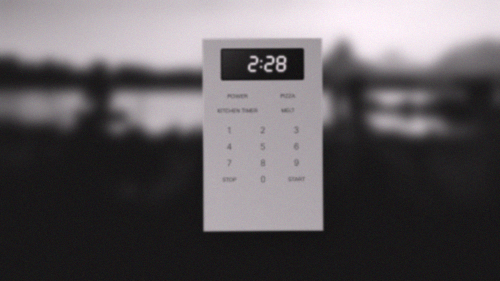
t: 2:28
